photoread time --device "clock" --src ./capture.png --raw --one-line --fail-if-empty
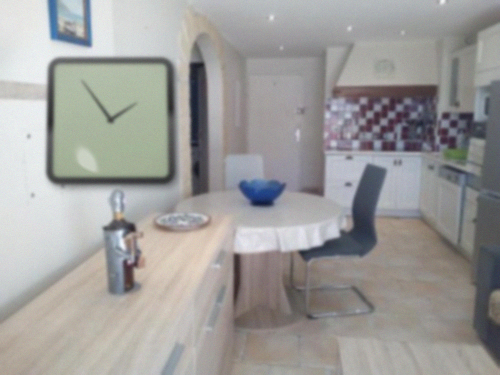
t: 1:54
